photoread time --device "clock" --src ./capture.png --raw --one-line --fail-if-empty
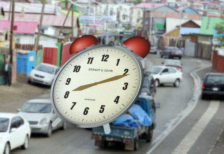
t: 8:11
